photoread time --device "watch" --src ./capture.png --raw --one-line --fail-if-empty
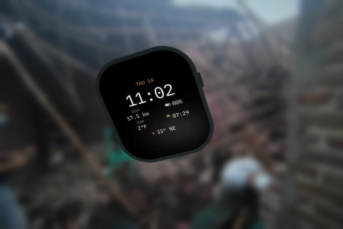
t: 11:02
